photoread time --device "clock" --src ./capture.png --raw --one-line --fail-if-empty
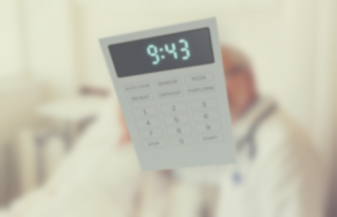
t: 9:43
